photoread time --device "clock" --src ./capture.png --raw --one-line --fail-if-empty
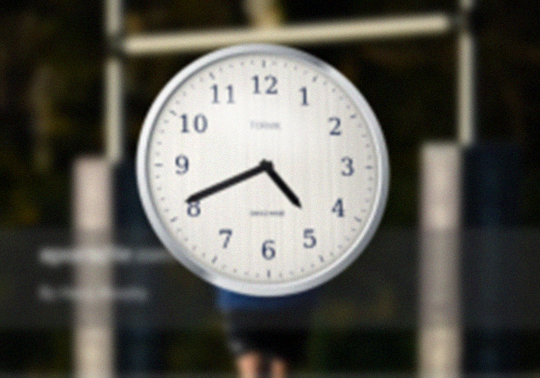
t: 4:41
